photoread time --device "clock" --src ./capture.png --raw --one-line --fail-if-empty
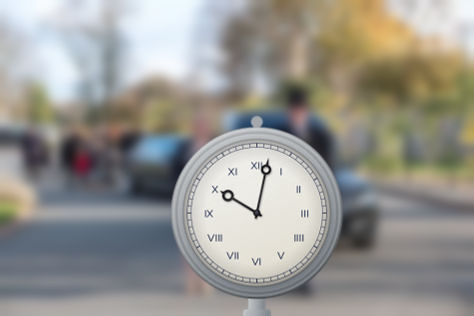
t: 10:02
